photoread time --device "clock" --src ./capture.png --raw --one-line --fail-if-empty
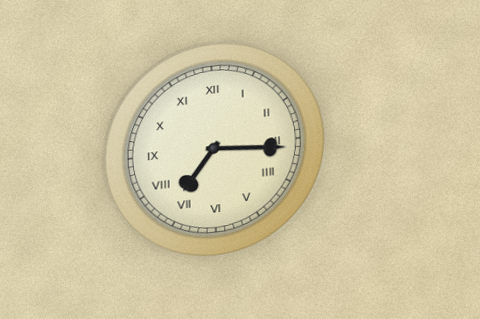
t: 7:16
